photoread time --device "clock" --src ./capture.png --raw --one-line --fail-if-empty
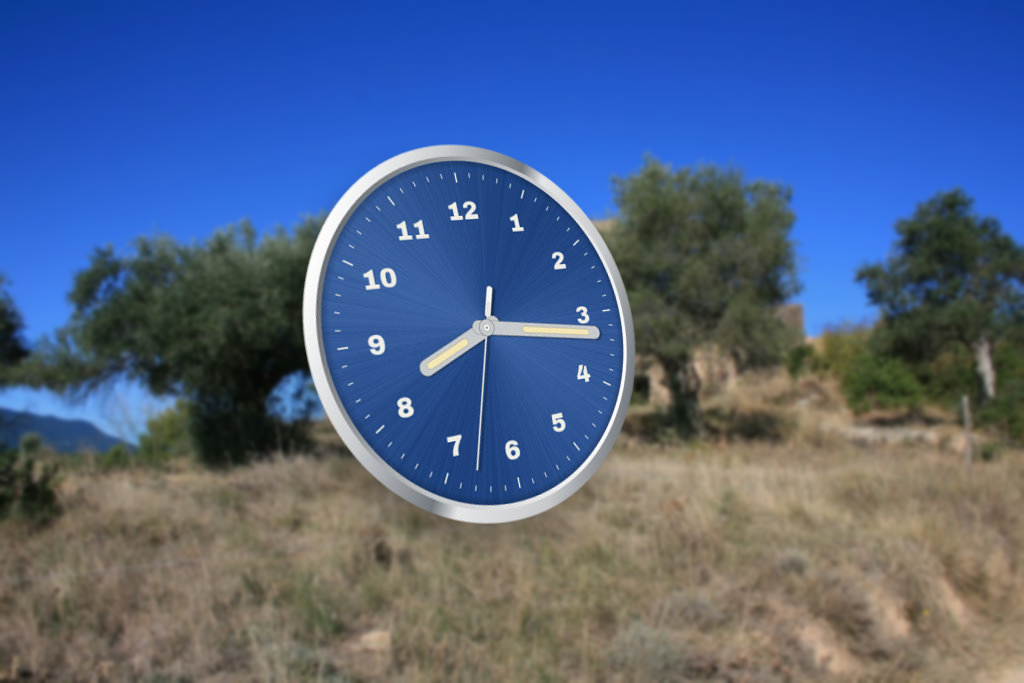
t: 8:16:33
